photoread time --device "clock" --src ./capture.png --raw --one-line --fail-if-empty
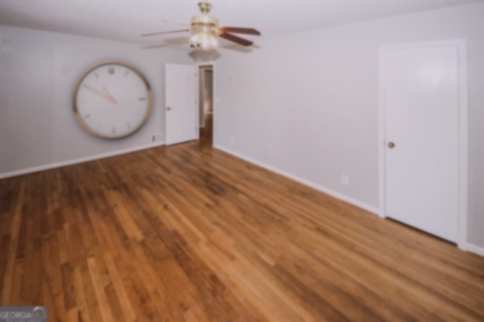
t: 10:50
